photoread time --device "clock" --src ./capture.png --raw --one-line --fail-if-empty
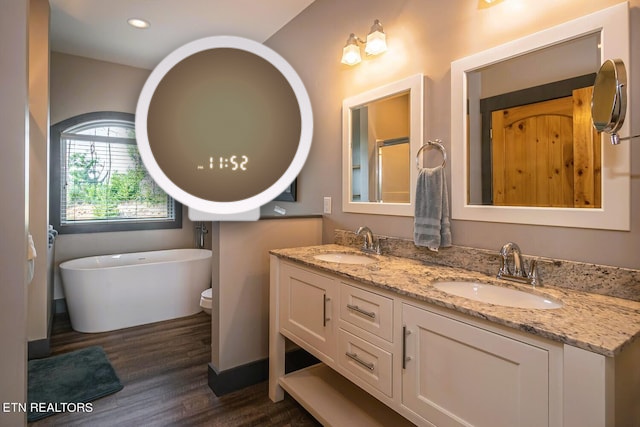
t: 11:52
